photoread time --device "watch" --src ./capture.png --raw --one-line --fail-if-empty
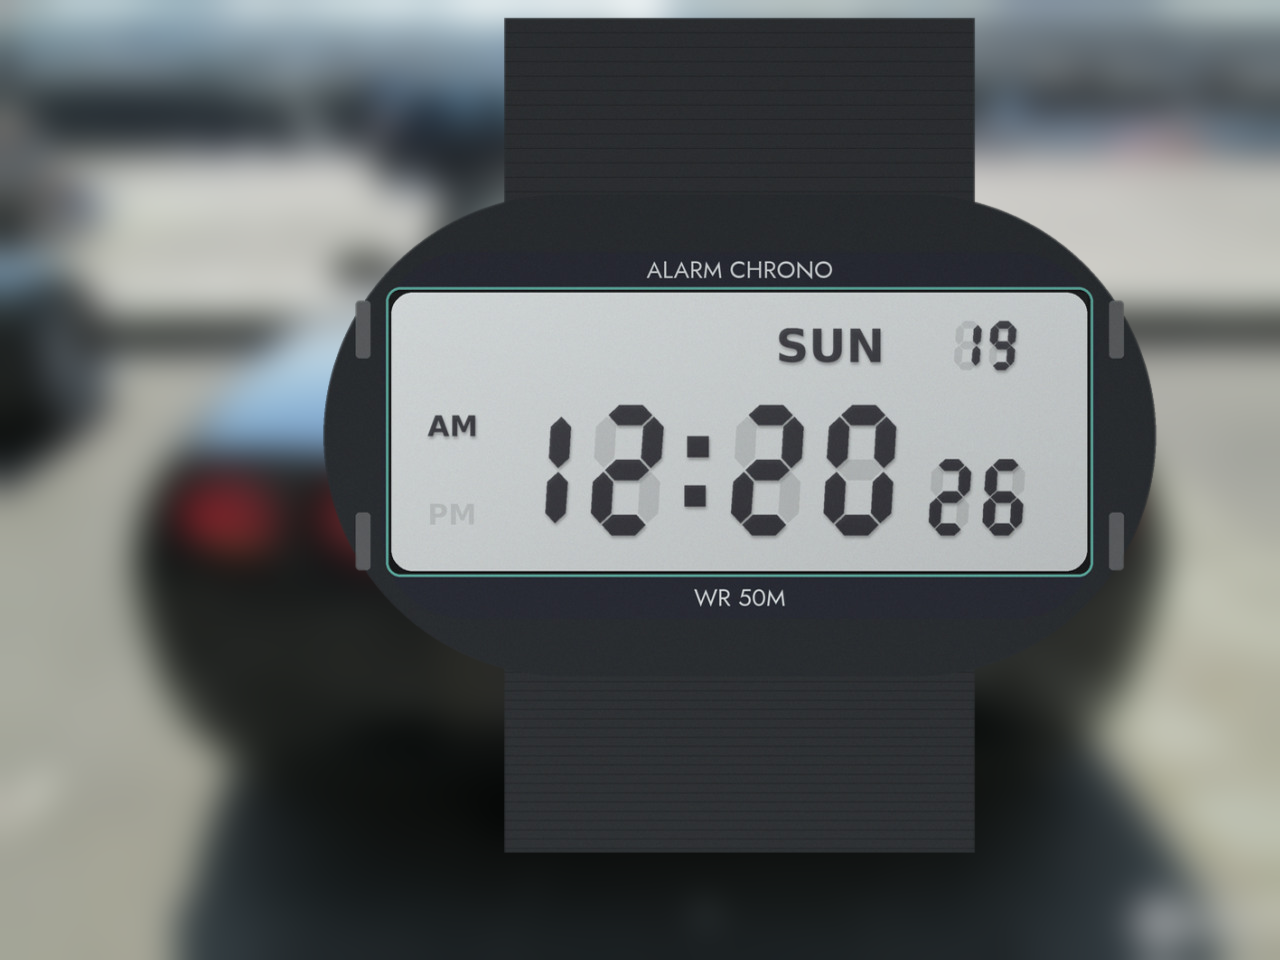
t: 12:20:26
